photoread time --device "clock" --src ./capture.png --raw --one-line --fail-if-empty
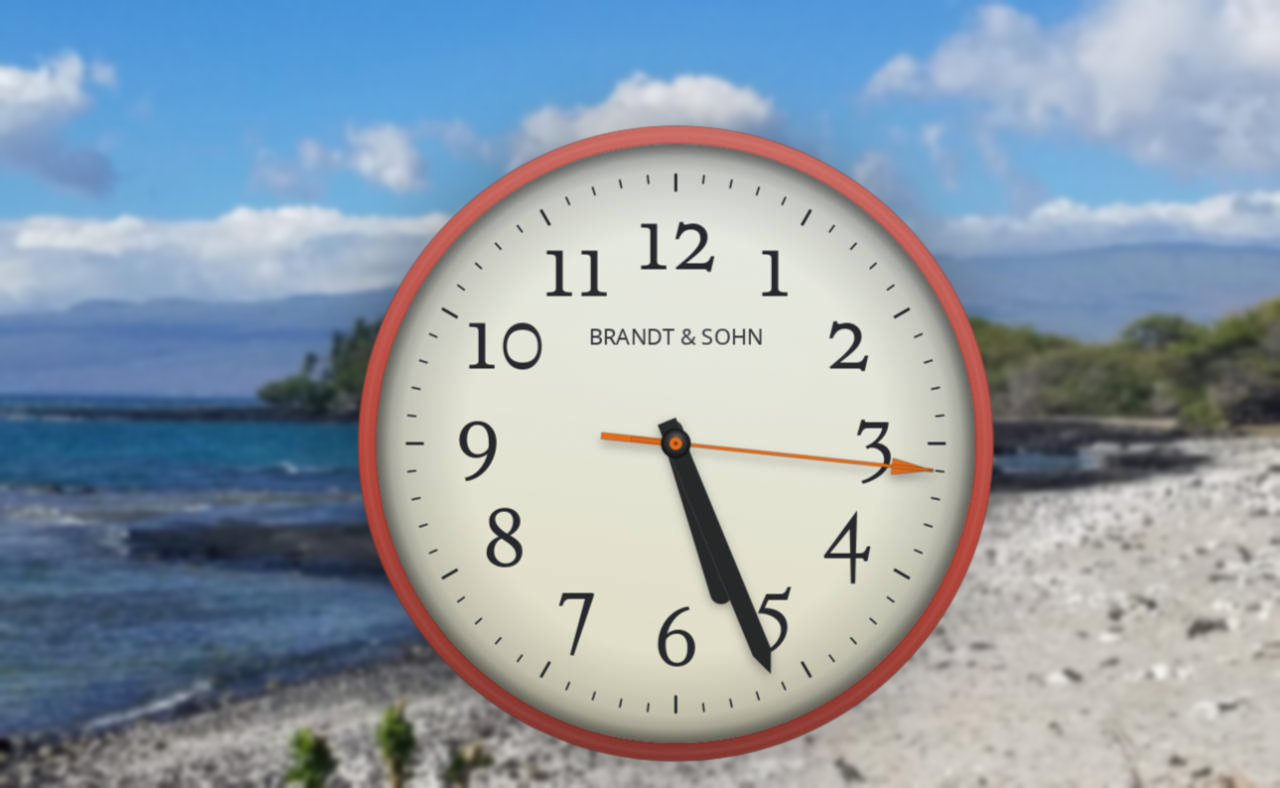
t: 5:26:16
